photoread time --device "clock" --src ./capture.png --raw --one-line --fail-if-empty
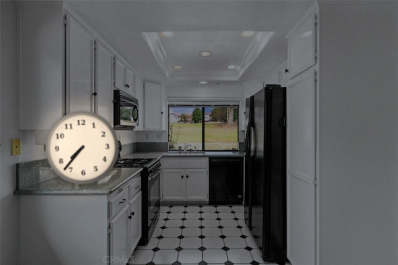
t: 7:37
